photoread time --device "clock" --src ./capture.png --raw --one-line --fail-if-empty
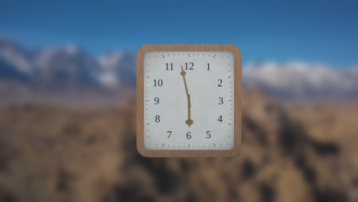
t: 5:58
